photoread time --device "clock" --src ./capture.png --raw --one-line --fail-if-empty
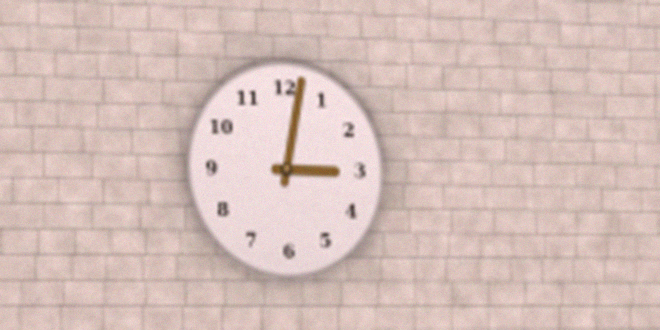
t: 3:02
